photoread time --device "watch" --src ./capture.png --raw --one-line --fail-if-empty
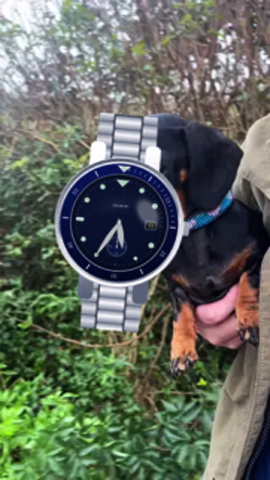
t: 5:35
